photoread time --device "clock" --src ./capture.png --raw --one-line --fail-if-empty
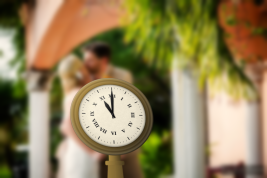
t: 11:00
